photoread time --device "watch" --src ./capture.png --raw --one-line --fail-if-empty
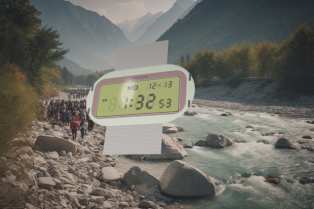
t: 1:32:53
